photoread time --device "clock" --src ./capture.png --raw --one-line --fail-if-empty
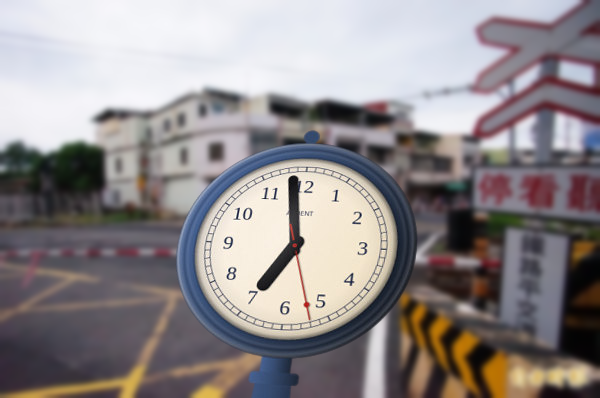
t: 6:58:27
